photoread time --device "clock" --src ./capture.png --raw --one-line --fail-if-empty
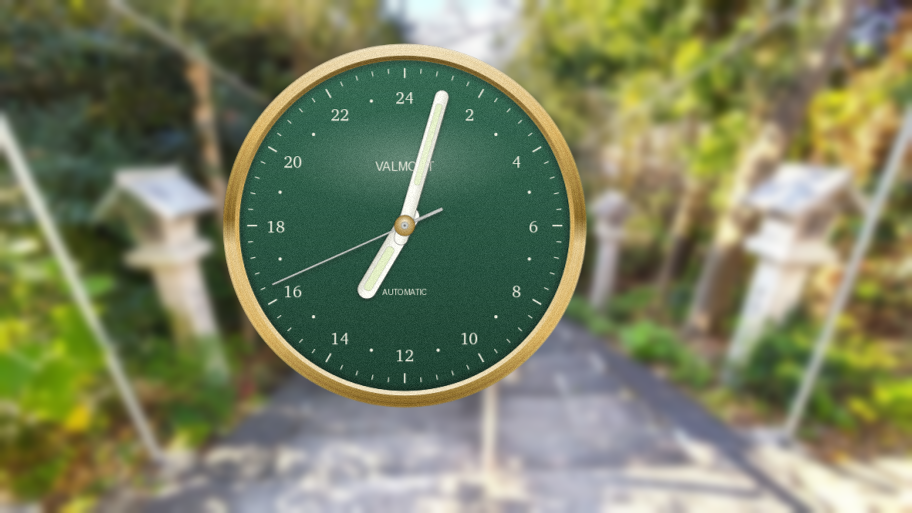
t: 14:02:41
